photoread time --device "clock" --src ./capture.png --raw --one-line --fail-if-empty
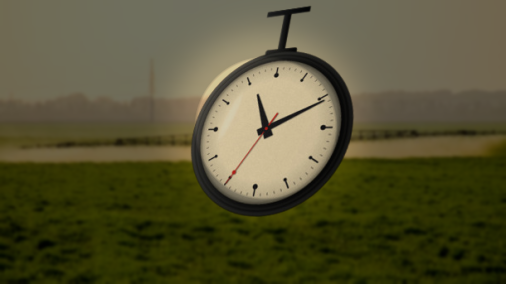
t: 11:10:35
